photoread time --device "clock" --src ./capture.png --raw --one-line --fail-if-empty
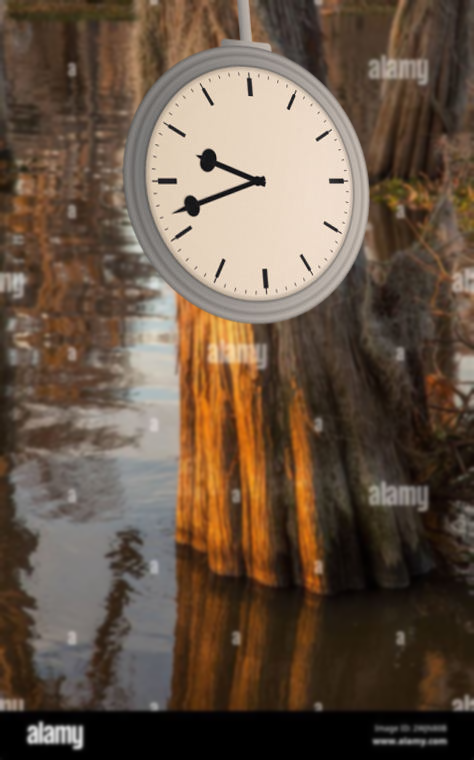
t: 9:42
